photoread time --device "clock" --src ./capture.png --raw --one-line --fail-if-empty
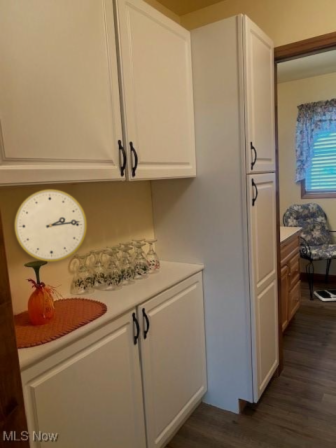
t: 2:14
